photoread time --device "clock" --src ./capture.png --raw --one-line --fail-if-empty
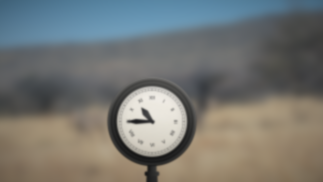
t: 10:45
